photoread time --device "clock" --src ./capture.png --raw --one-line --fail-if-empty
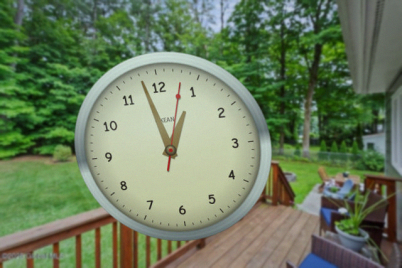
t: 12:58:03
